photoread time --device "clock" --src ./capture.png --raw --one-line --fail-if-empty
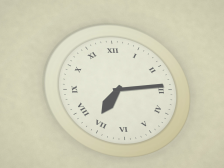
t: 7:14
